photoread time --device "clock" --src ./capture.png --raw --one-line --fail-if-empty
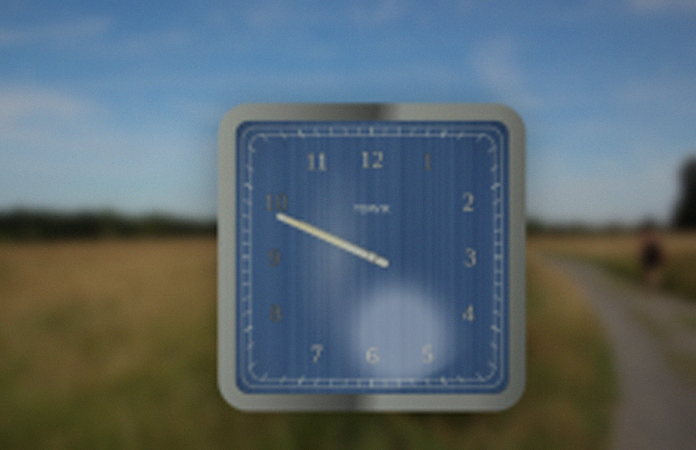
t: 9:49
